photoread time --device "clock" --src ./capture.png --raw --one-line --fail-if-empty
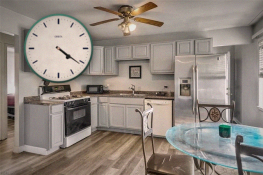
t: 4:21
